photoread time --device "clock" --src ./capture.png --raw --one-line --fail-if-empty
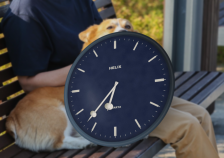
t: 6:37
